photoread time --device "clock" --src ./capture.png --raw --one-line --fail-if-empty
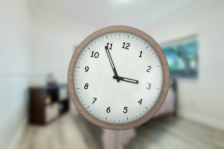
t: 2:54
